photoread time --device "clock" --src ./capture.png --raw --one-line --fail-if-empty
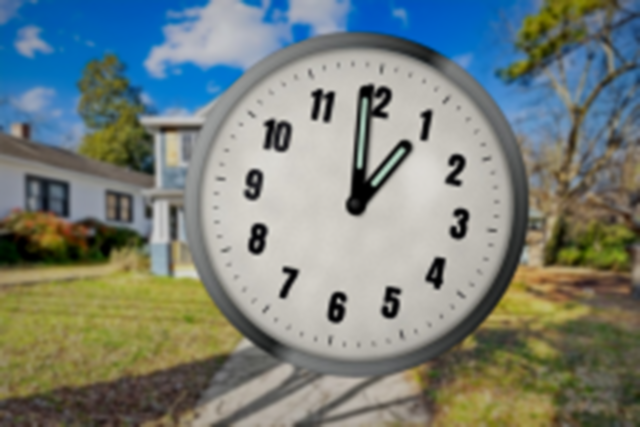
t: 12:59
